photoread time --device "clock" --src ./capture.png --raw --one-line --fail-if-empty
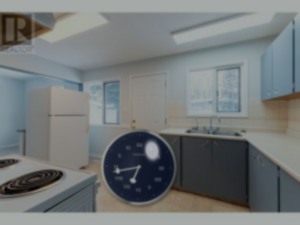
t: 6:43
